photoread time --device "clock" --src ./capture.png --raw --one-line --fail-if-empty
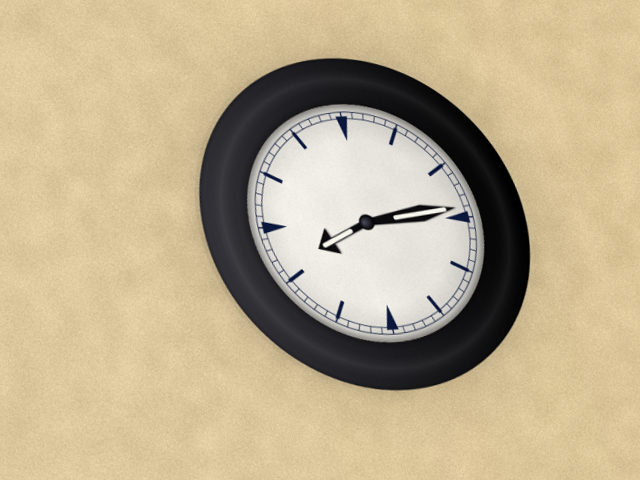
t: 8:14
